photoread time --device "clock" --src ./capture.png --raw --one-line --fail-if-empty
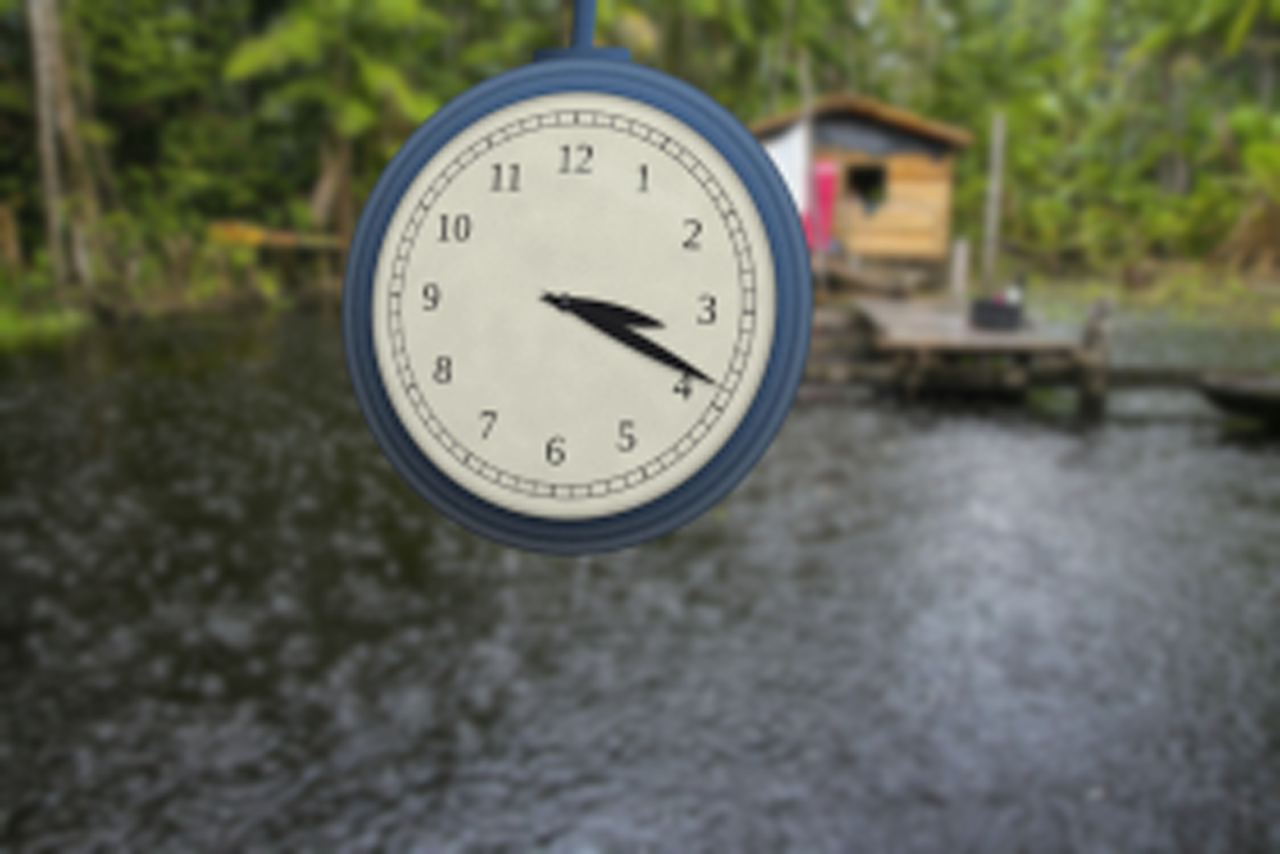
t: 3:19
